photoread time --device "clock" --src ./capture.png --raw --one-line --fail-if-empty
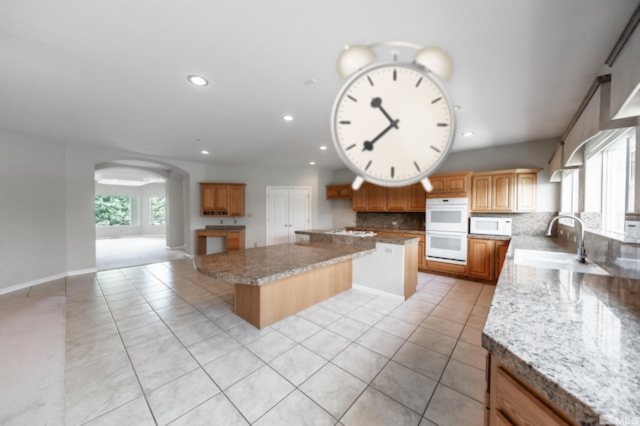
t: 10:38
